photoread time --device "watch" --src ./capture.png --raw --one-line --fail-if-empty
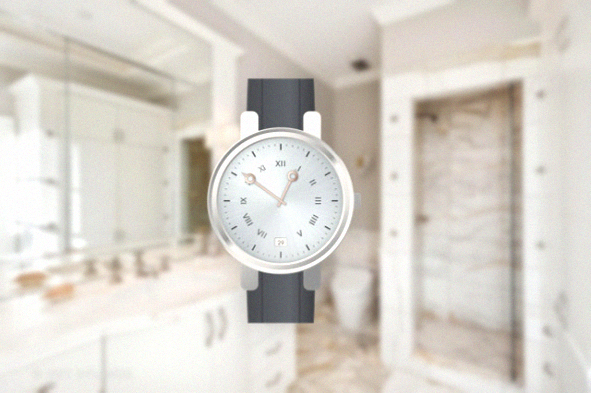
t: 12:51
